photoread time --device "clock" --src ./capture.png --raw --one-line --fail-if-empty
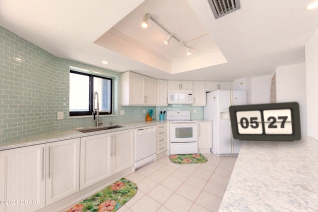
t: 5:27
